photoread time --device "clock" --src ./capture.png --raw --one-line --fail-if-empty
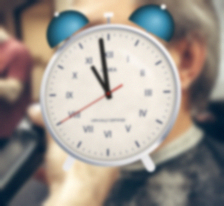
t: 10:58:40
